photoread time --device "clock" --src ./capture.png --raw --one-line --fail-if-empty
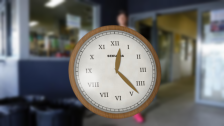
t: 12:23
